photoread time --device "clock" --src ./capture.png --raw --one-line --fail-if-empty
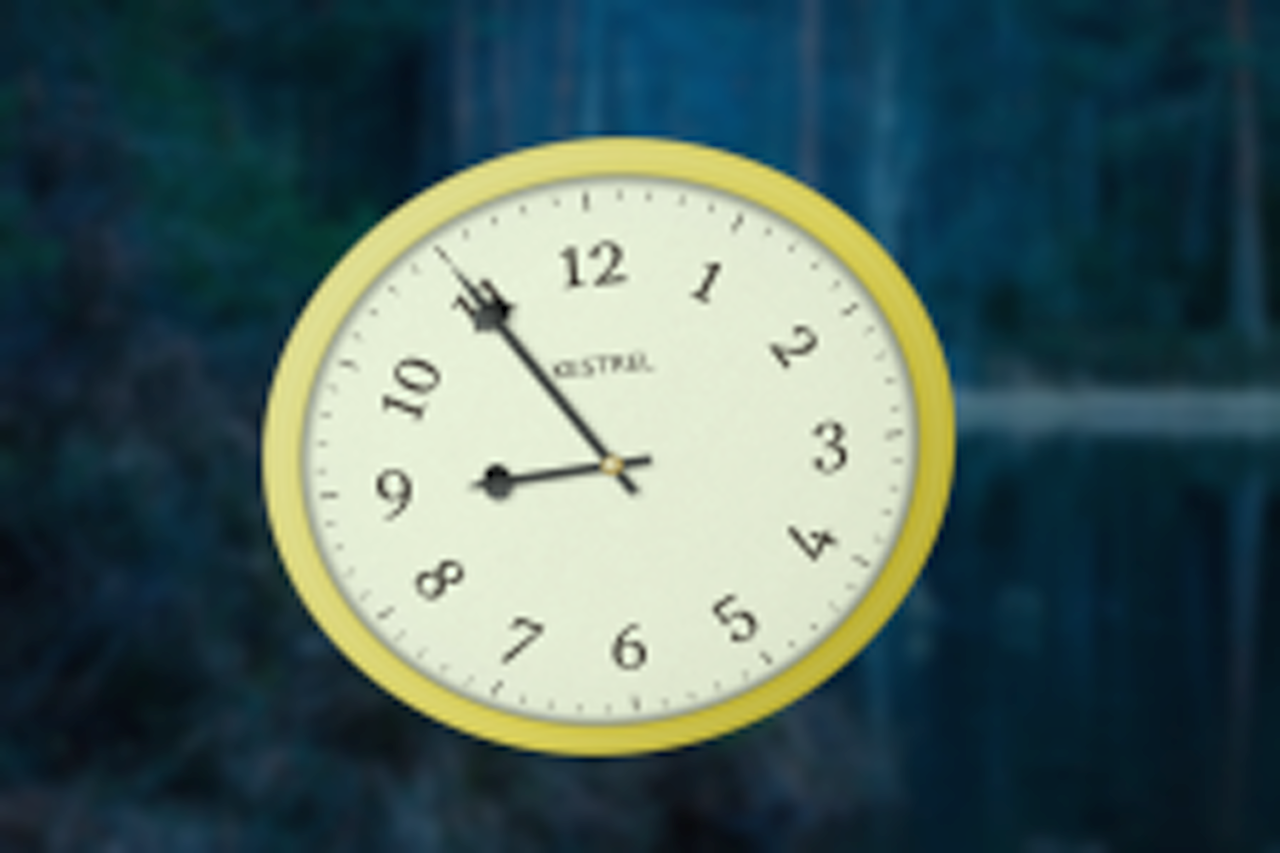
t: 8:55
